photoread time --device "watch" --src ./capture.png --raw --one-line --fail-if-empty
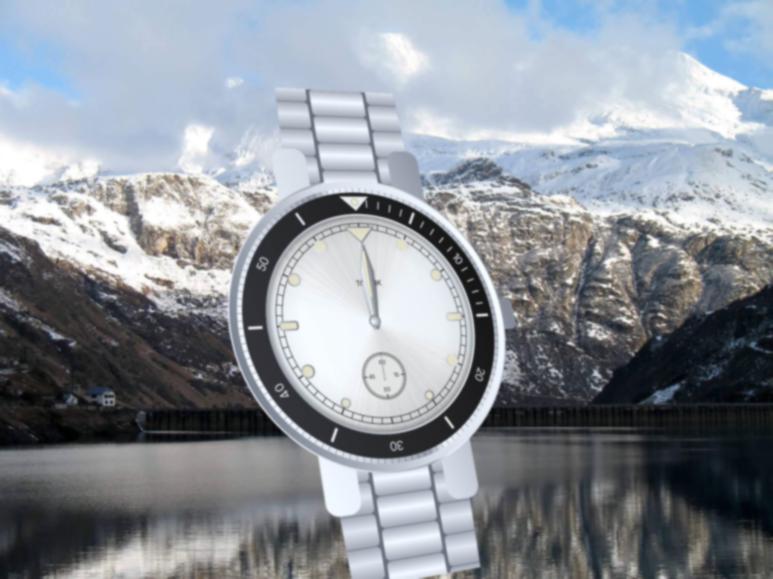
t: 12:00
